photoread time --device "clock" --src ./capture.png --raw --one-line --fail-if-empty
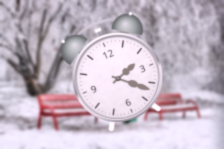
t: 2:22
